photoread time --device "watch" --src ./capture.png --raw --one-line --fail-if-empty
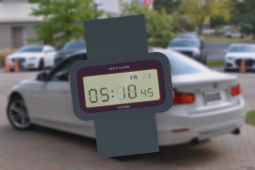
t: 5:10:45
